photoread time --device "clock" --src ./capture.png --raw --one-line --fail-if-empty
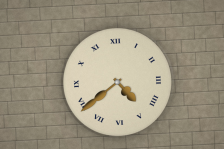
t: 4:39
